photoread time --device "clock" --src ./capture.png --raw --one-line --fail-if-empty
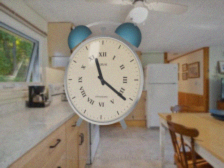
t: 11:21
